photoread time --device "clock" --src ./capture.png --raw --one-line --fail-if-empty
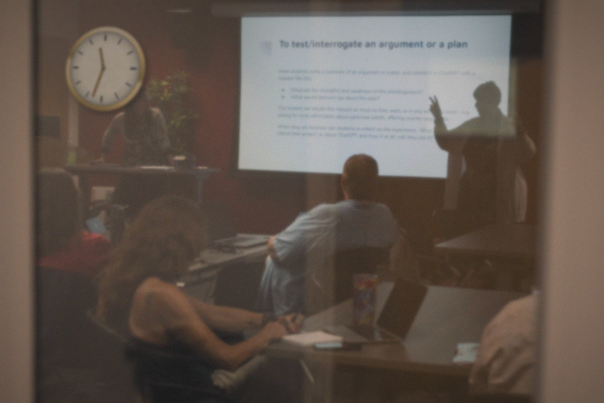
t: 11:33
